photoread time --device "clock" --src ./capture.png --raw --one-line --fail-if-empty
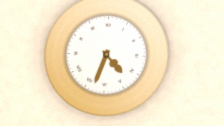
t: 4:33
